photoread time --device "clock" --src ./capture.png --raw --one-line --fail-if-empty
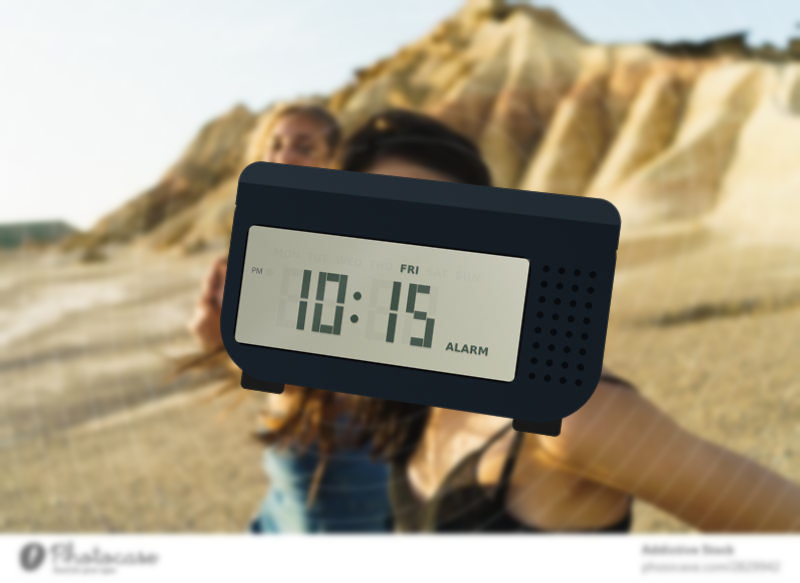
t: 10:15
